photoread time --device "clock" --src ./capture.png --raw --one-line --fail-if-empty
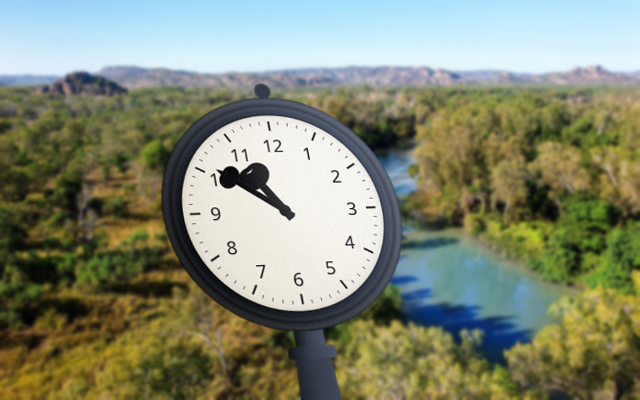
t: 10:51
